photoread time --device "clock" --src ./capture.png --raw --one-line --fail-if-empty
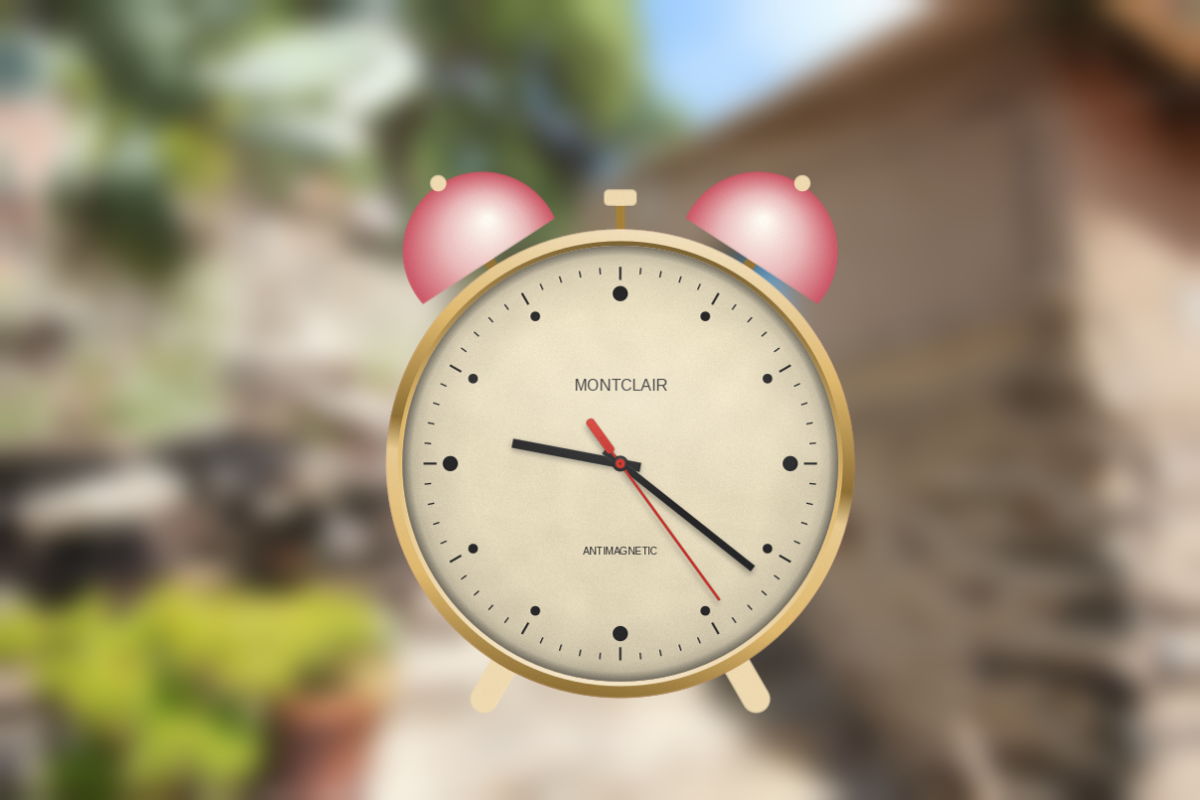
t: 9:21:24
